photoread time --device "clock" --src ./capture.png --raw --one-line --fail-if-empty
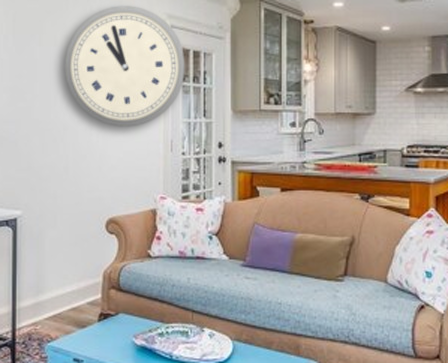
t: 10:58
